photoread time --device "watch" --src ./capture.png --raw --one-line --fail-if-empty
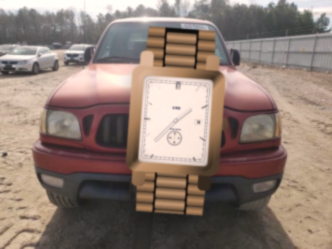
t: 1:37
